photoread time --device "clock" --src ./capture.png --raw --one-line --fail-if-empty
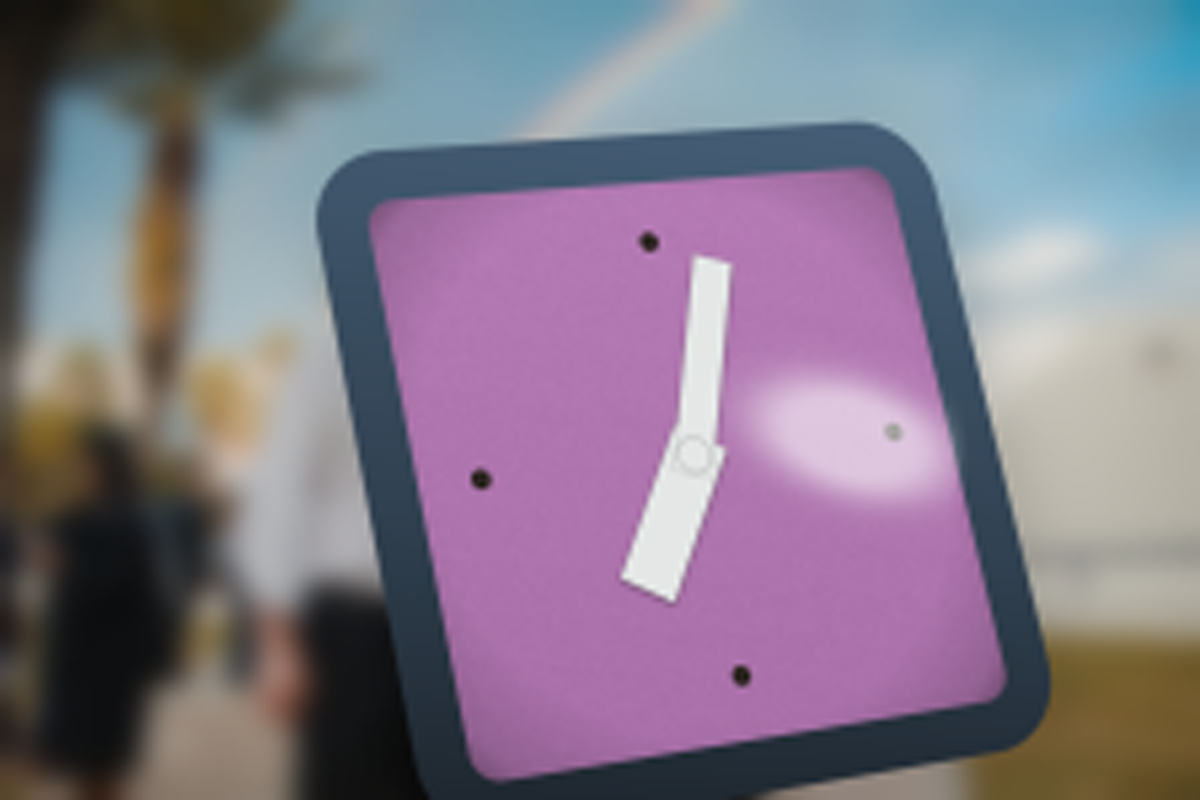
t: 7:03
